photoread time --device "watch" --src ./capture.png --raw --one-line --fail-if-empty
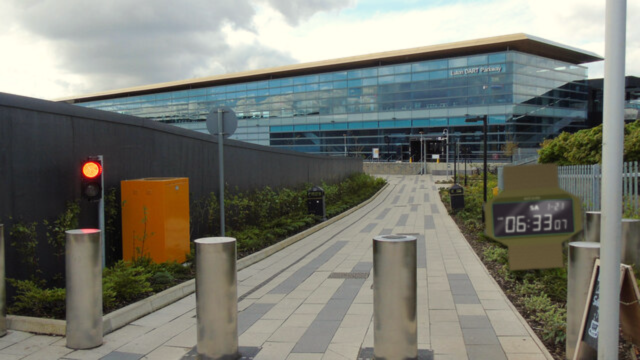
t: 6:33
